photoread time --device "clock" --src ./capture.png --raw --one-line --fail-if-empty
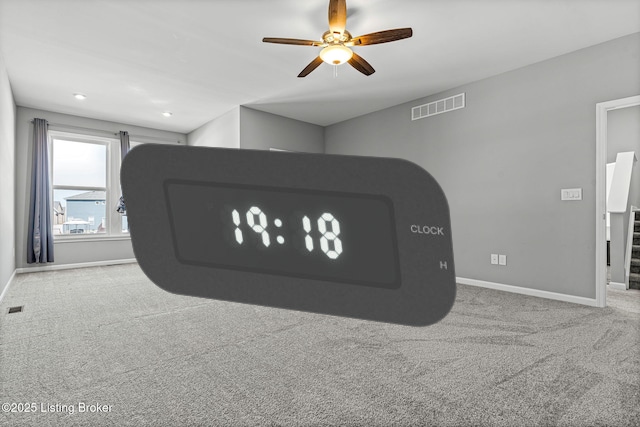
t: 19:18
